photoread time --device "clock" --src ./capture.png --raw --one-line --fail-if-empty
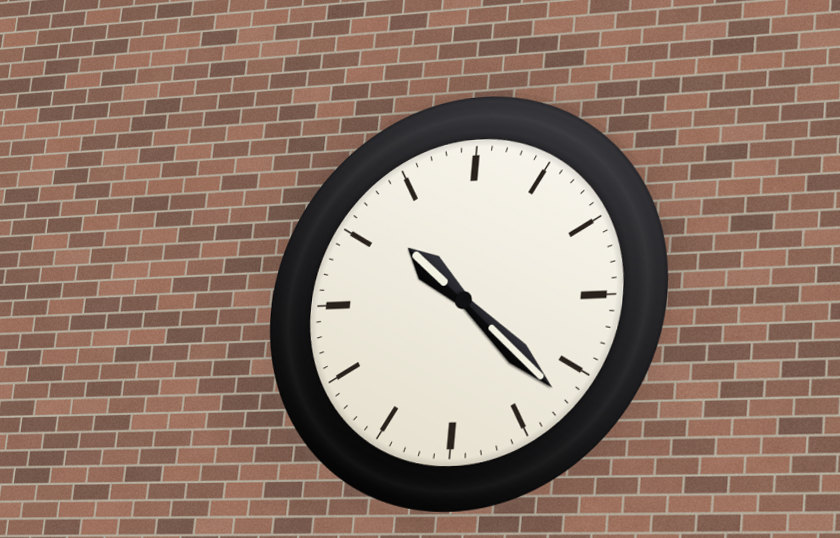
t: 10:22
